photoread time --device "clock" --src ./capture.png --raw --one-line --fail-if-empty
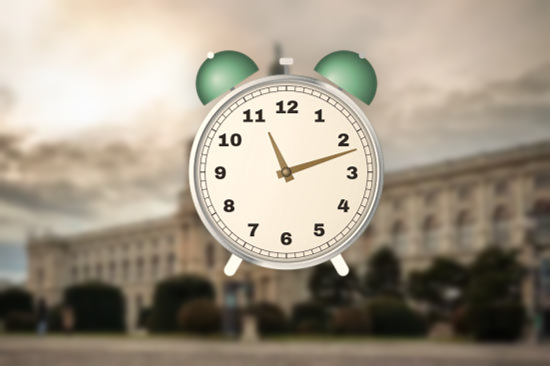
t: 11:12
